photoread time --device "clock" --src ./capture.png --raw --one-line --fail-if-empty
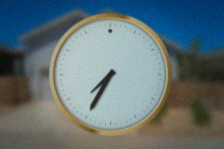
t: 7:35
